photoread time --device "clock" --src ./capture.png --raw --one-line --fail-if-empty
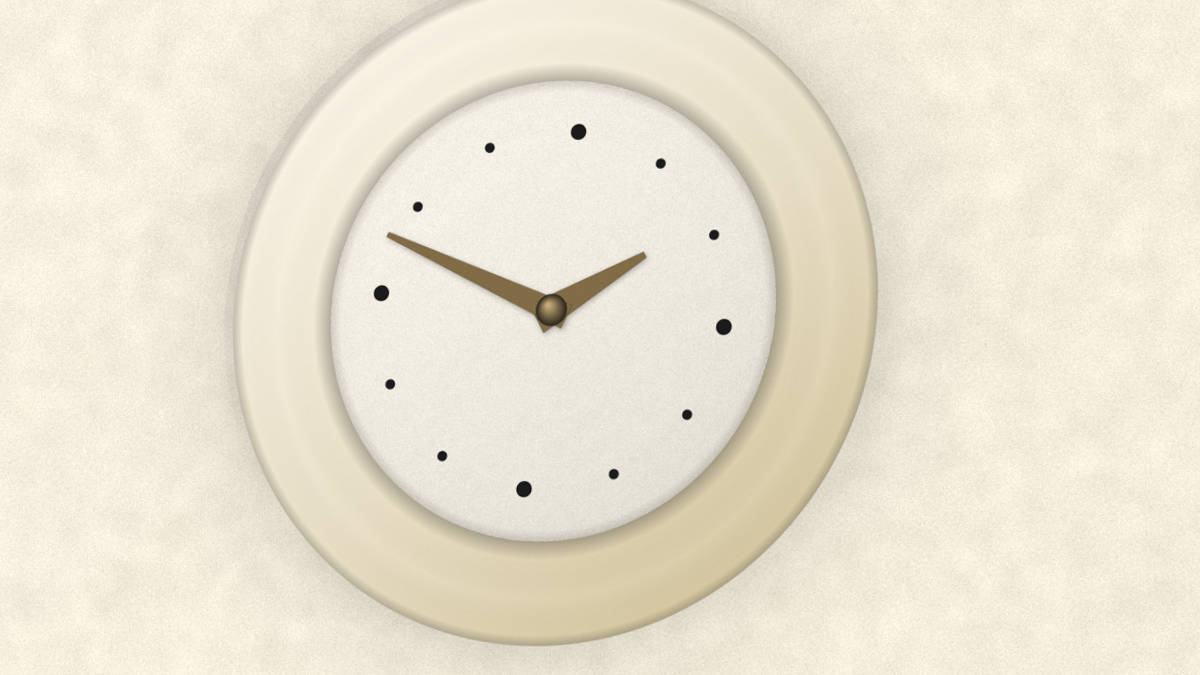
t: 1:48
